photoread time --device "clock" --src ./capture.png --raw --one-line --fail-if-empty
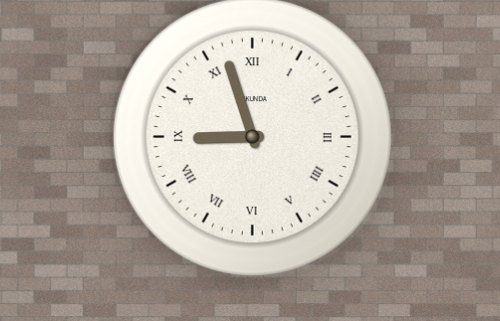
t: 8:57
